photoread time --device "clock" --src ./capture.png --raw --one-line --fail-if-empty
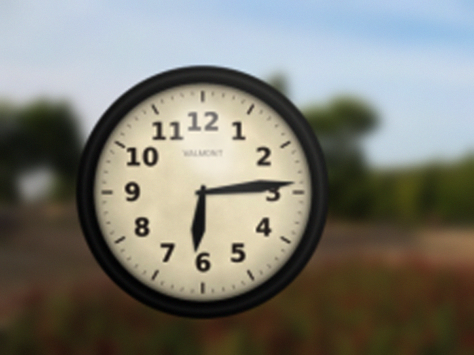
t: 6:14
